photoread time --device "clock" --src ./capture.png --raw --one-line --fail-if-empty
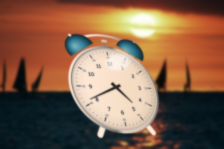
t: 4:41
